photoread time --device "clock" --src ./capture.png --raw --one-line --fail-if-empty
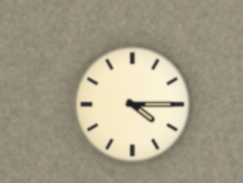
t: 4:15
